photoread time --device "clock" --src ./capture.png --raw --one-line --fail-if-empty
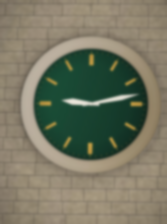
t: 9:13
